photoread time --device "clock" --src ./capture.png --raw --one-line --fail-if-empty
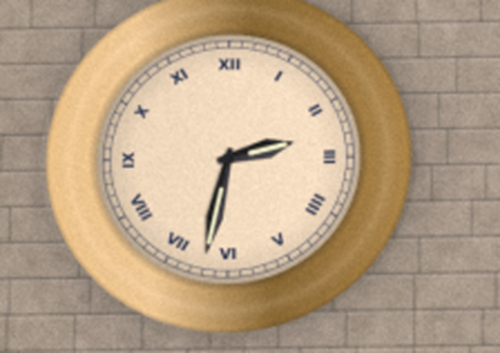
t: 2:32
